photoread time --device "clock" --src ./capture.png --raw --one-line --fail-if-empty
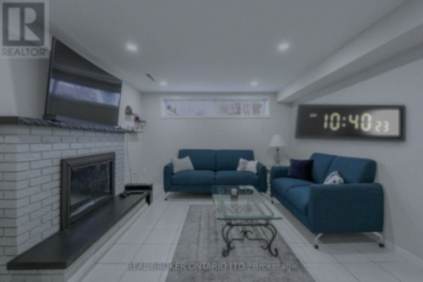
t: 10:40
